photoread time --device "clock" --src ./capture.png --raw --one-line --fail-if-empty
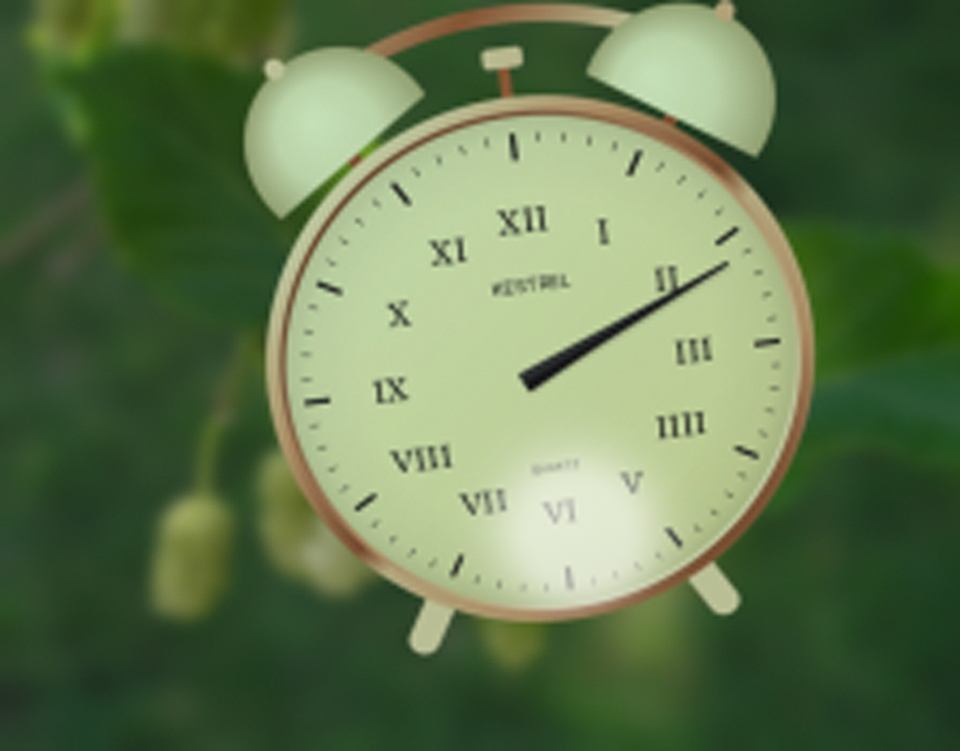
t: 2:11
